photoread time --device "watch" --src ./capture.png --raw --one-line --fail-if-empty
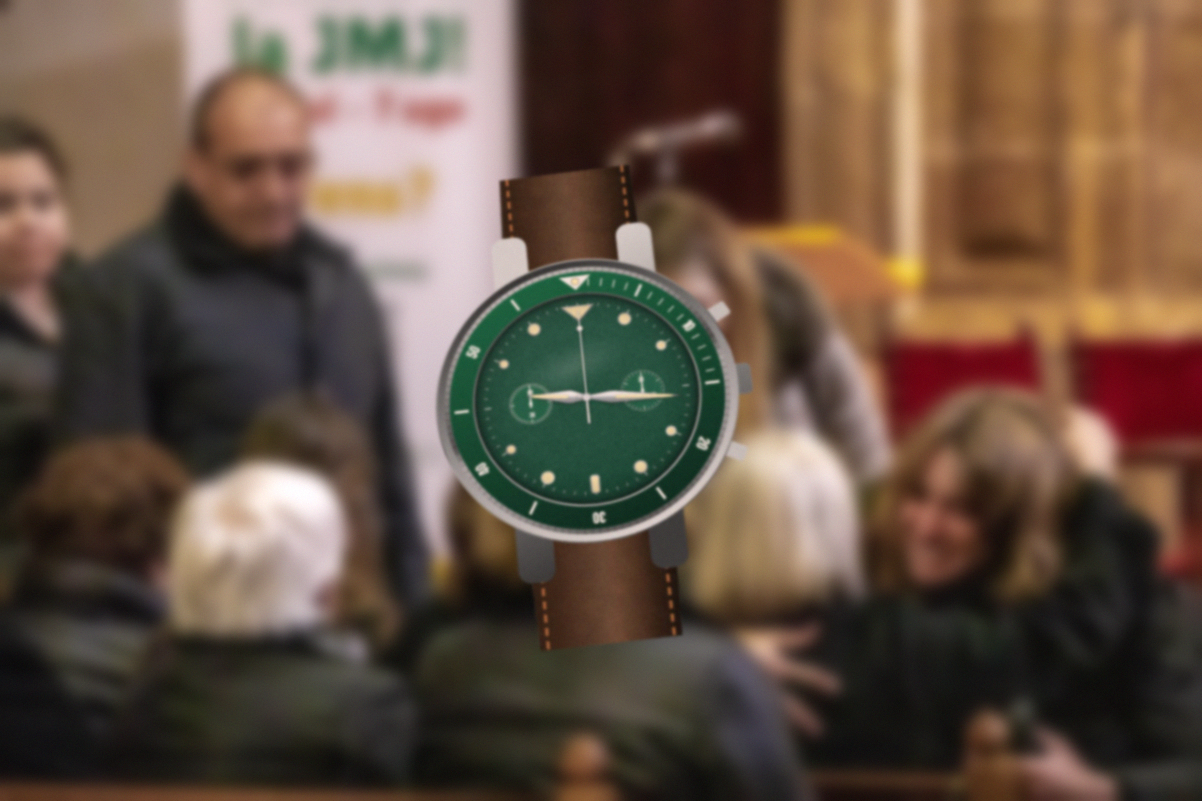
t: 9:16
